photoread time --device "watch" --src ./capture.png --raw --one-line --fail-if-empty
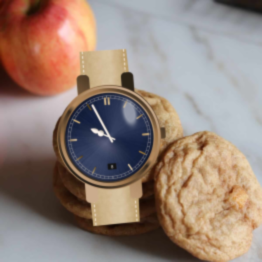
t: 9:56
